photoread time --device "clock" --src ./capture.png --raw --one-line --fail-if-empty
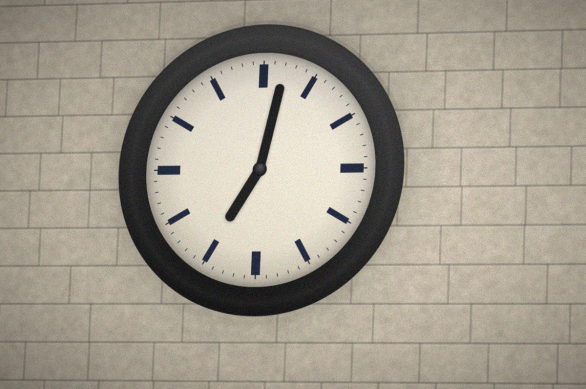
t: 7:02
